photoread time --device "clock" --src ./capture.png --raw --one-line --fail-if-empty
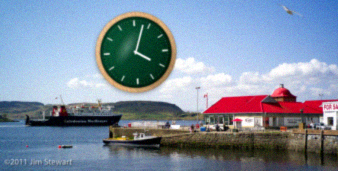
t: 4:03
